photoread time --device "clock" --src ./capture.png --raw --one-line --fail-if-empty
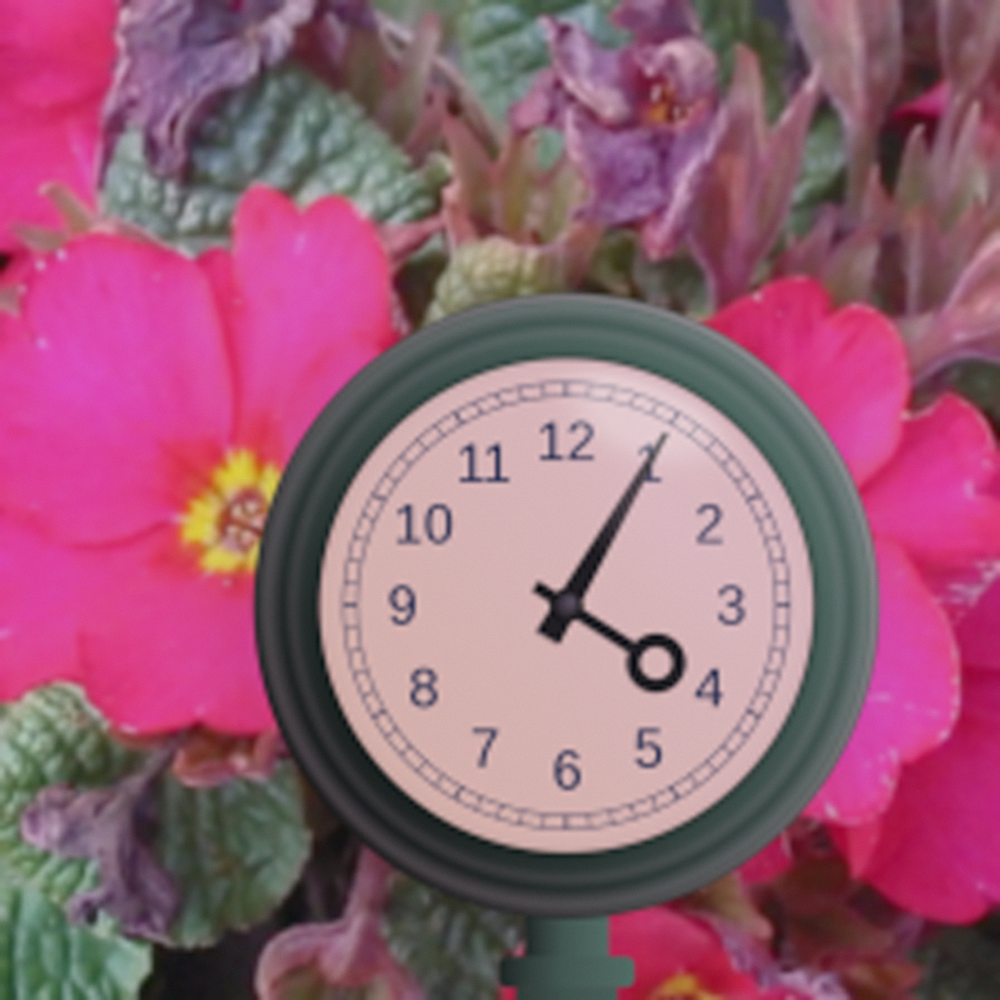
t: 4:05
